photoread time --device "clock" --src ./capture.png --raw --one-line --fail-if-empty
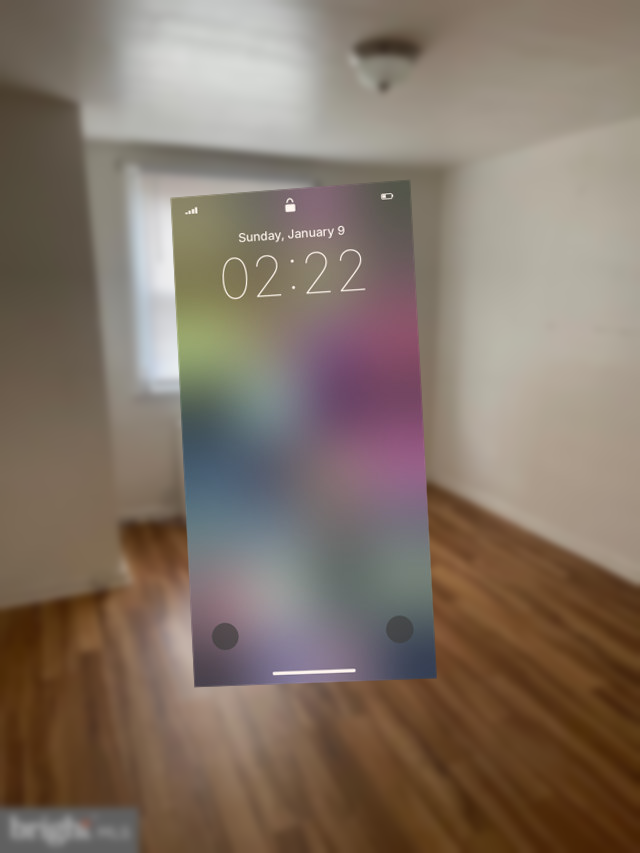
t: 2:22
